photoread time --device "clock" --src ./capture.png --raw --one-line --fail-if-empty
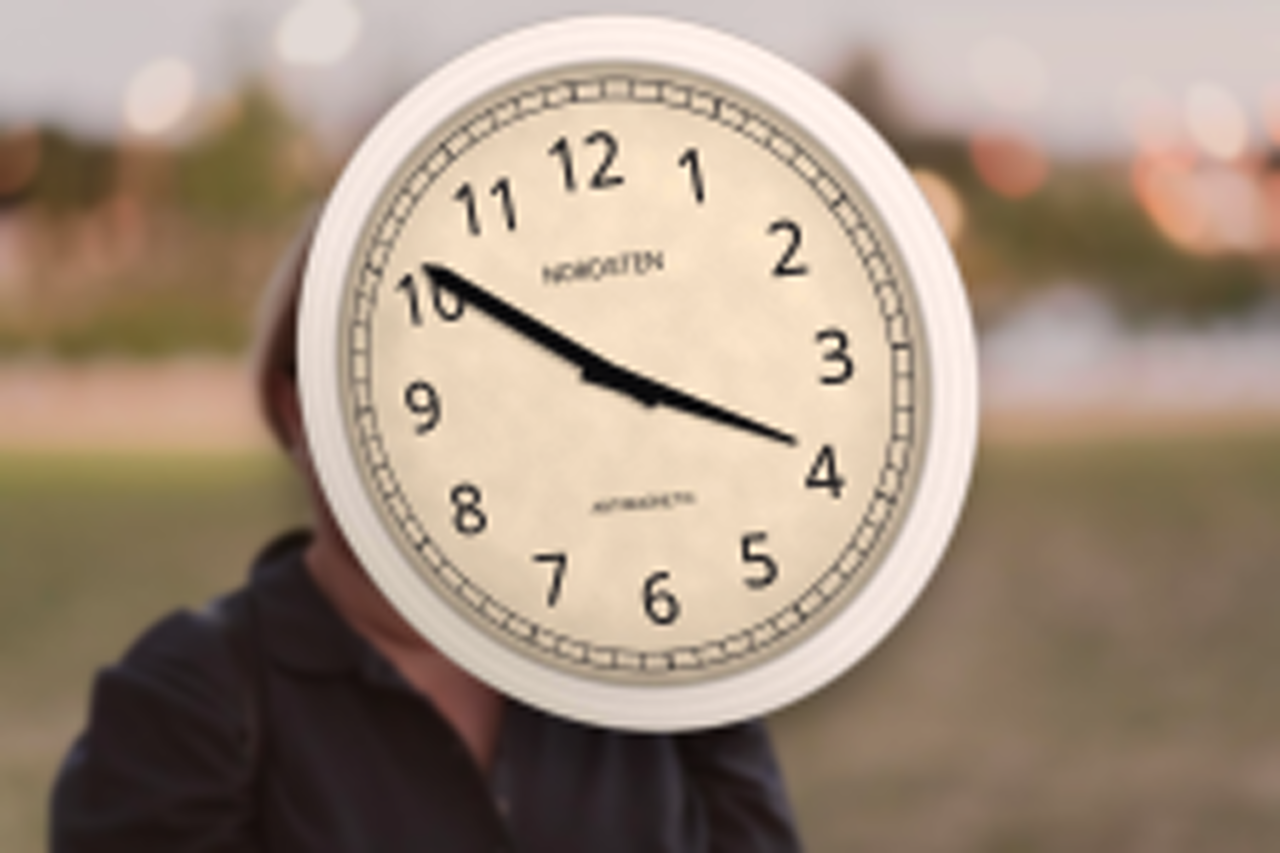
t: 3:51
